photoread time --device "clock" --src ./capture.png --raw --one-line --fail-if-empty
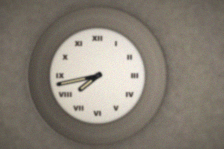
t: 7:43
